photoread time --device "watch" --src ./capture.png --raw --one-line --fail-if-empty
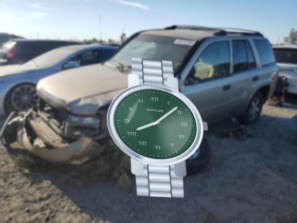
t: 8:08
